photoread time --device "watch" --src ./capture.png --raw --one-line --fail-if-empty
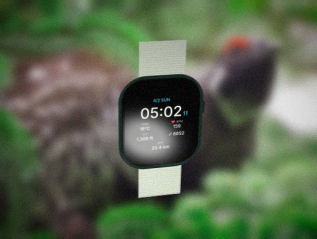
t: 5:02
